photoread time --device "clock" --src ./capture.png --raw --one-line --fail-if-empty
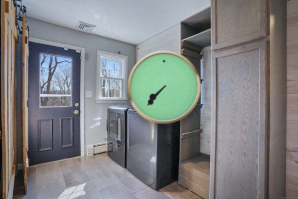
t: 7:37
